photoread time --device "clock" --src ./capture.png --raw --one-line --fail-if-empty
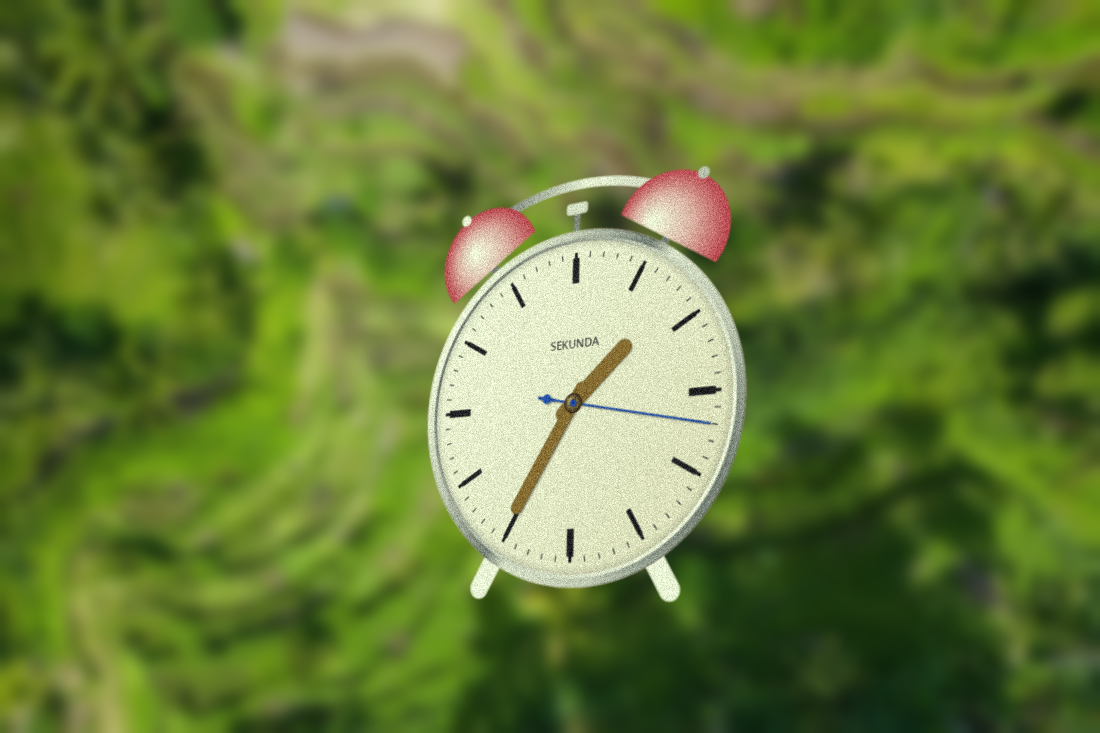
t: 1:35:17
